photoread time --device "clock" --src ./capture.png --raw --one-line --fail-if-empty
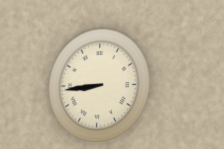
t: 8:44
